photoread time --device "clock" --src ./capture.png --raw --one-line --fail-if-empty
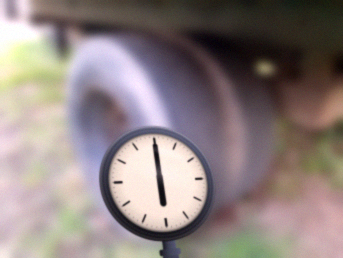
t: 6:00
